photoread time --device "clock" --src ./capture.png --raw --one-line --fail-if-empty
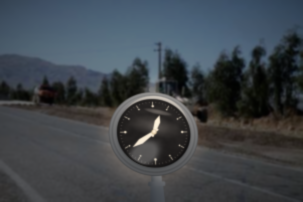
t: 12:39
